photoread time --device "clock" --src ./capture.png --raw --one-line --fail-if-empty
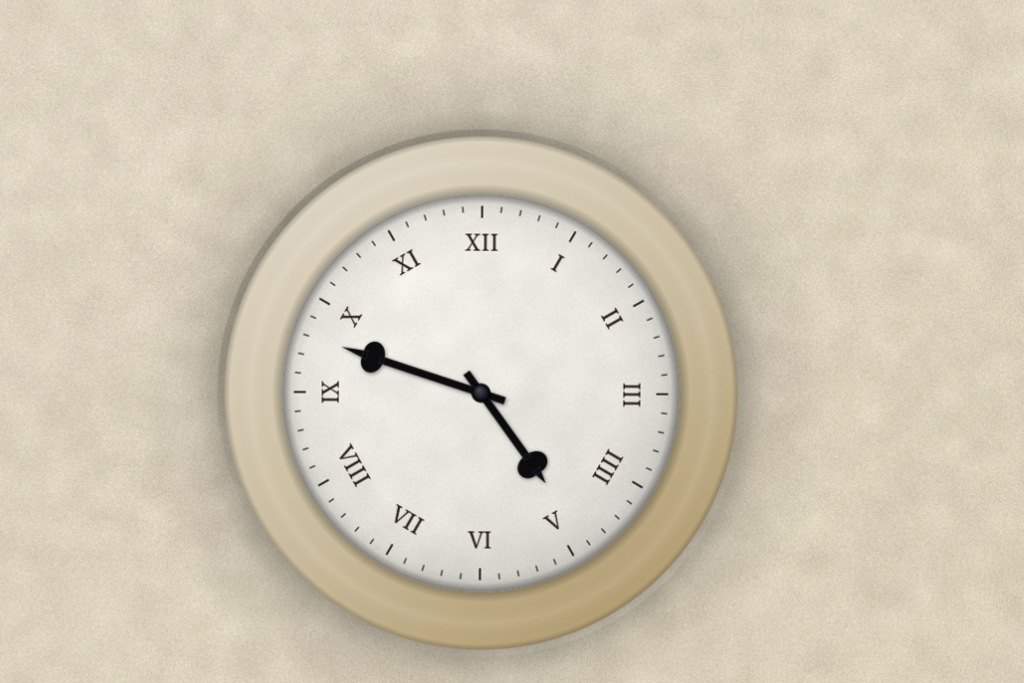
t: 4:48
